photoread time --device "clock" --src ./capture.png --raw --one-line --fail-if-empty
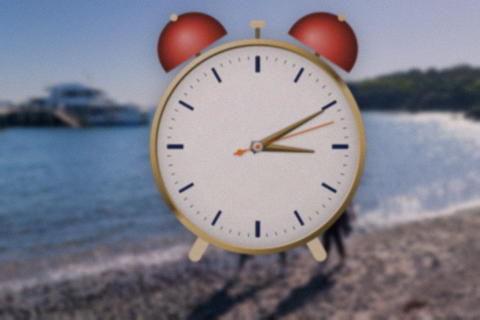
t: 3:10:12
